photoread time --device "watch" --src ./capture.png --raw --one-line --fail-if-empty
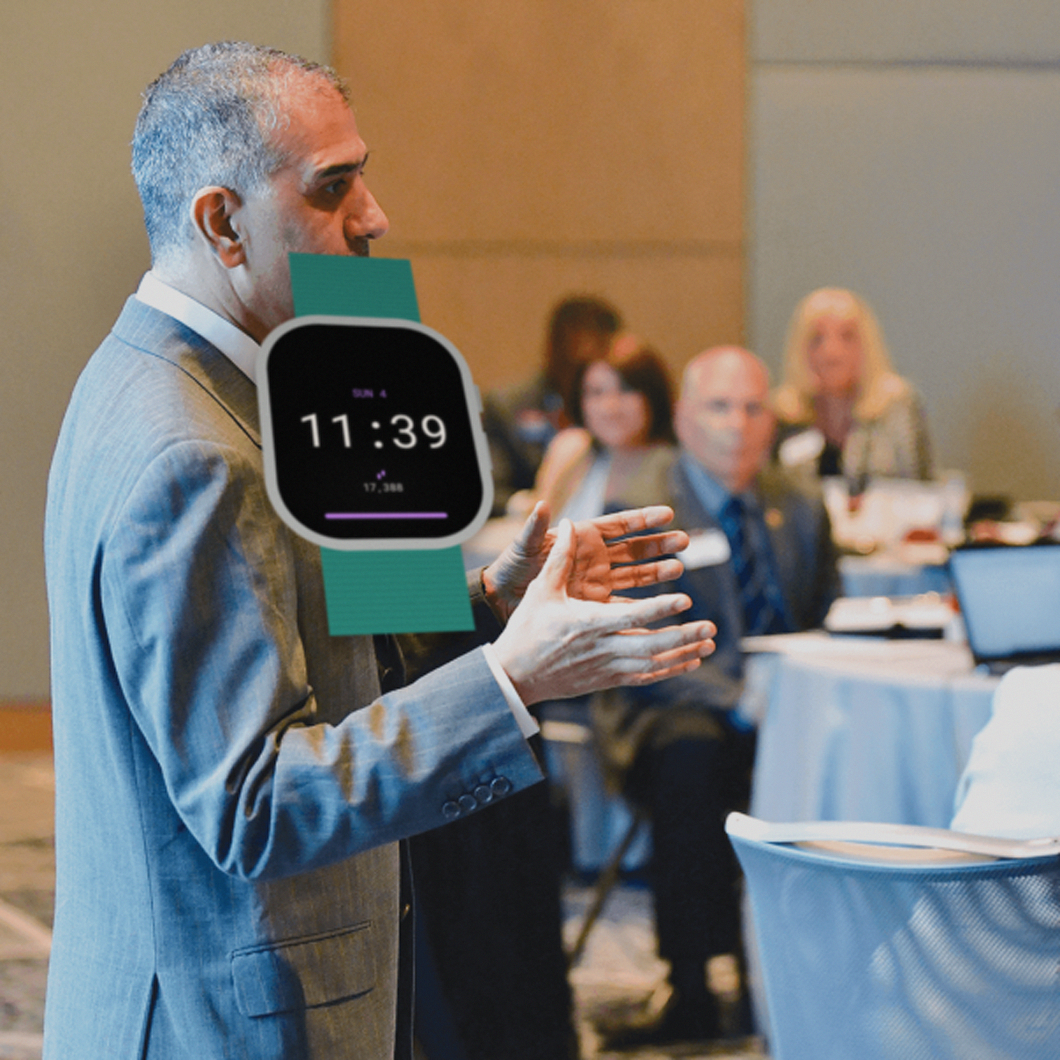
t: 11:39
